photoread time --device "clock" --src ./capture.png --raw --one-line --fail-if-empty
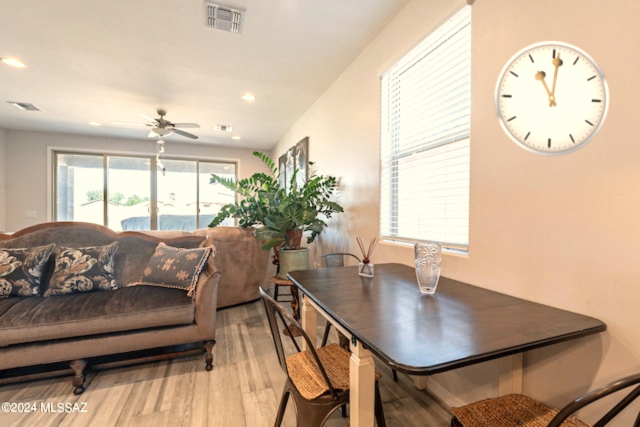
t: 11:01
